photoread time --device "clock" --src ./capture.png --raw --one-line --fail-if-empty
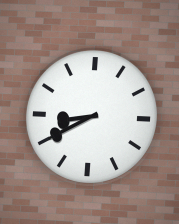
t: 8:40
